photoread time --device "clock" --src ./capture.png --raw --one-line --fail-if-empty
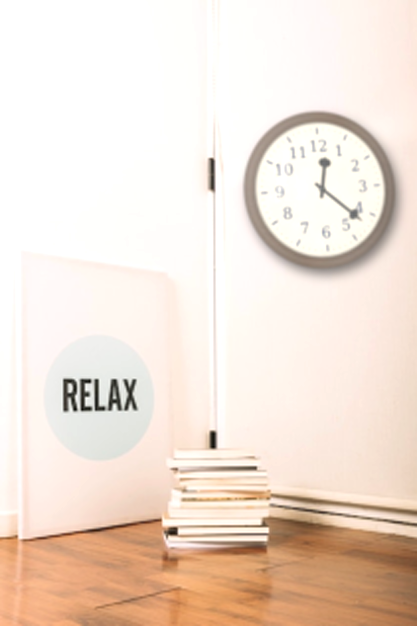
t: 12:22
